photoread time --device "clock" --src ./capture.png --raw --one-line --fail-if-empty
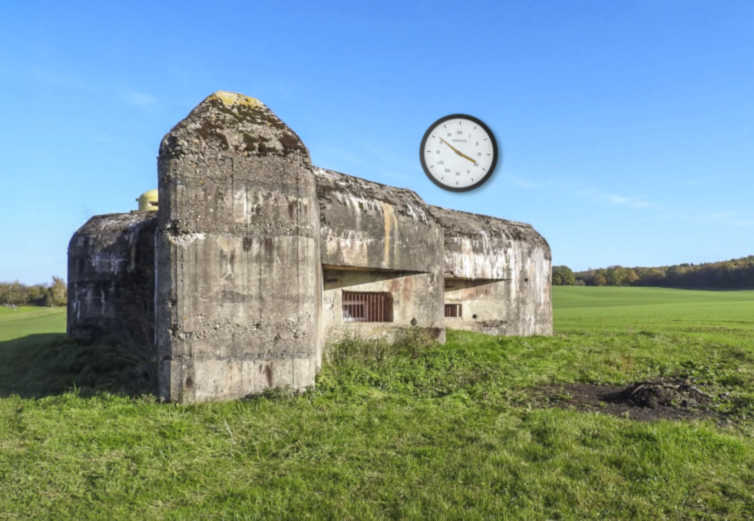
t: 3:51
